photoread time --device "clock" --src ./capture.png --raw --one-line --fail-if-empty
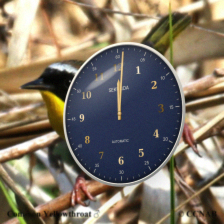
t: 12:01
